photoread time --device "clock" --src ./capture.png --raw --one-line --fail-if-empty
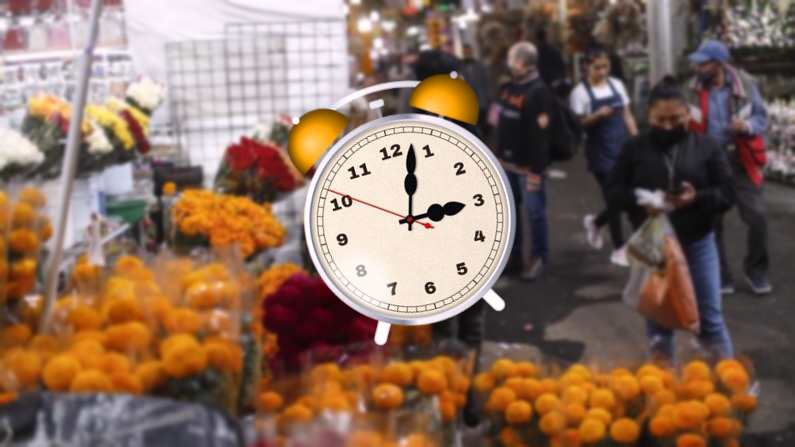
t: 3:02:51
